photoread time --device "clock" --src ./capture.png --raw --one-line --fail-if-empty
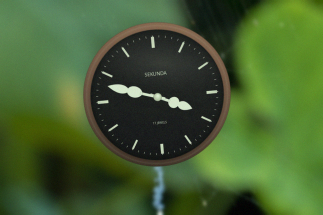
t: 3:48
